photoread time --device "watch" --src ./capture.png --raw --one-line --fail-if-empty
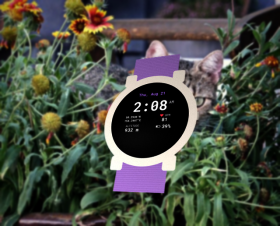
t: 2:08
